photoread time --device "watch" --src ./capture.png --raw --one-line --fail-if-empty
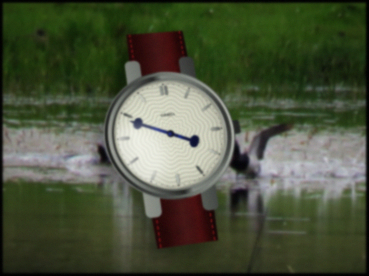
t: 3:49
